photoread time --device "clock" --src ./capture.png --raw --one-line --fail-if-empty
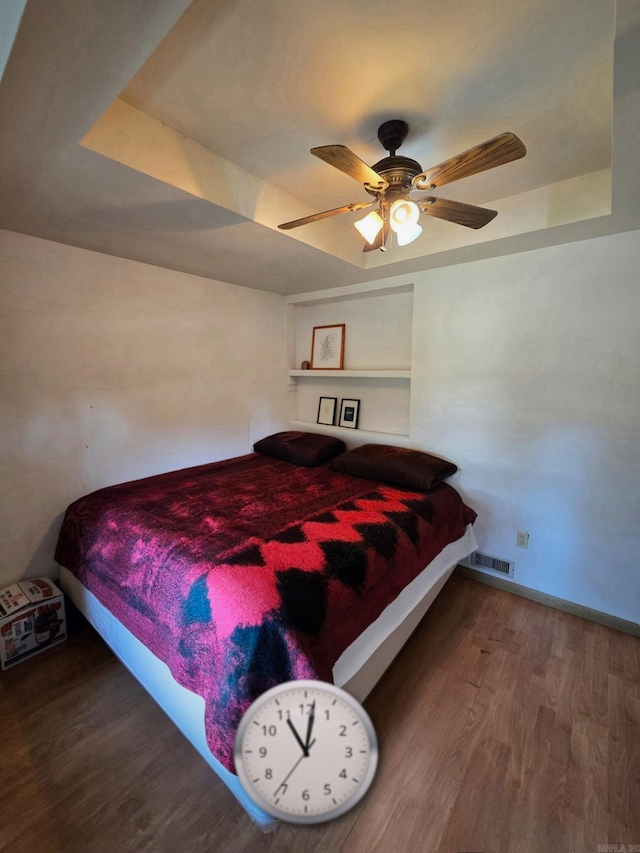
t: 11:01:36
